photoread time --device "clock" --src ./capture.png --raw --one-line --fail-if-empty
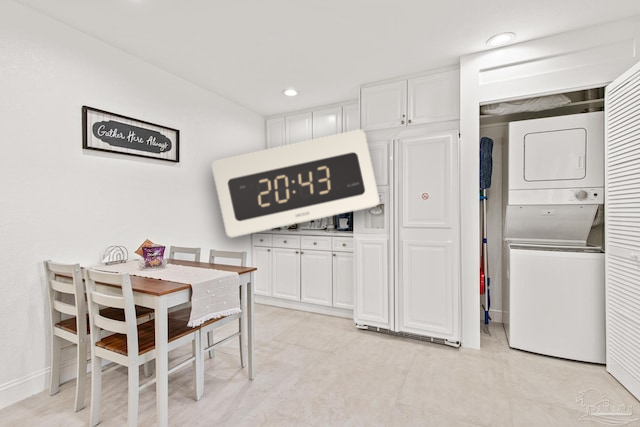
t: 20:43
